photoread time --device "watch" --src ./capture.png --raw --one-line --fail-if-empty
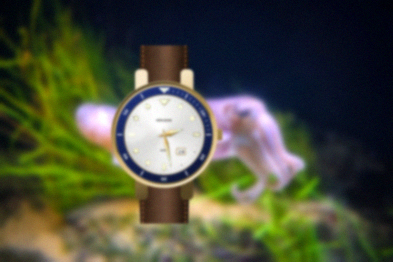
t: 2:28
